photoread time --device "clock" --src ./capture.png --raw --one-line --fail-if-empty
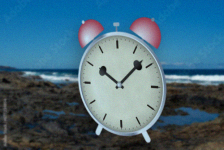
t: 10:08
